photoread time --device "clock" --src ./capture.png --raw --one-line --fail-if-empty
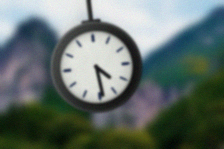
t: 4:29
